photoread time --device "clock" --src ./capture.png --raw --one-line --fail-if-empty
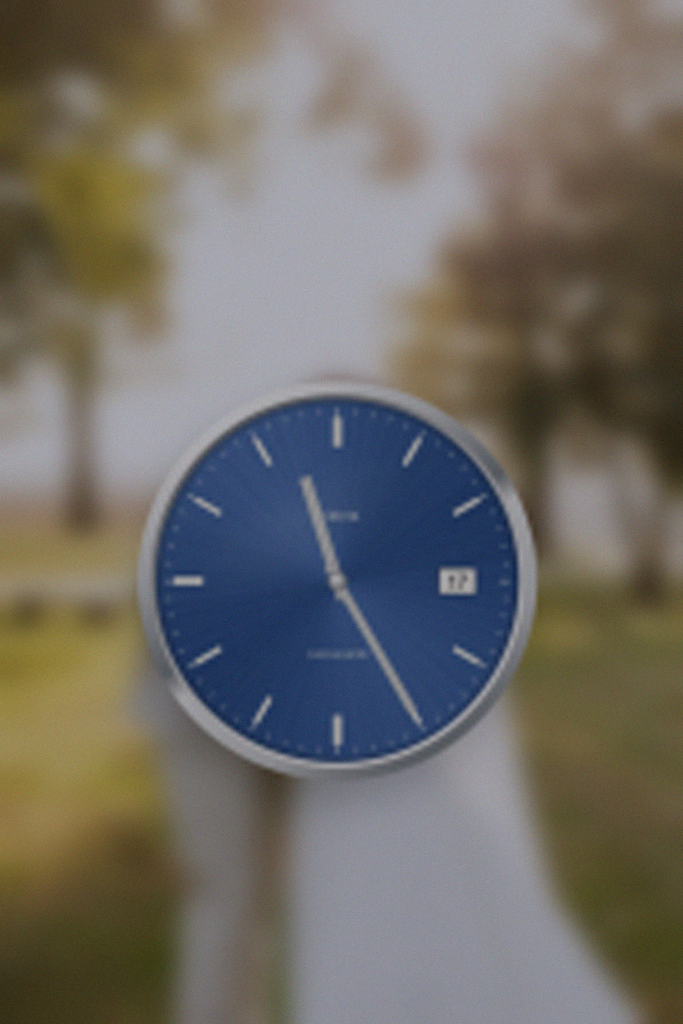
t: 11:25
